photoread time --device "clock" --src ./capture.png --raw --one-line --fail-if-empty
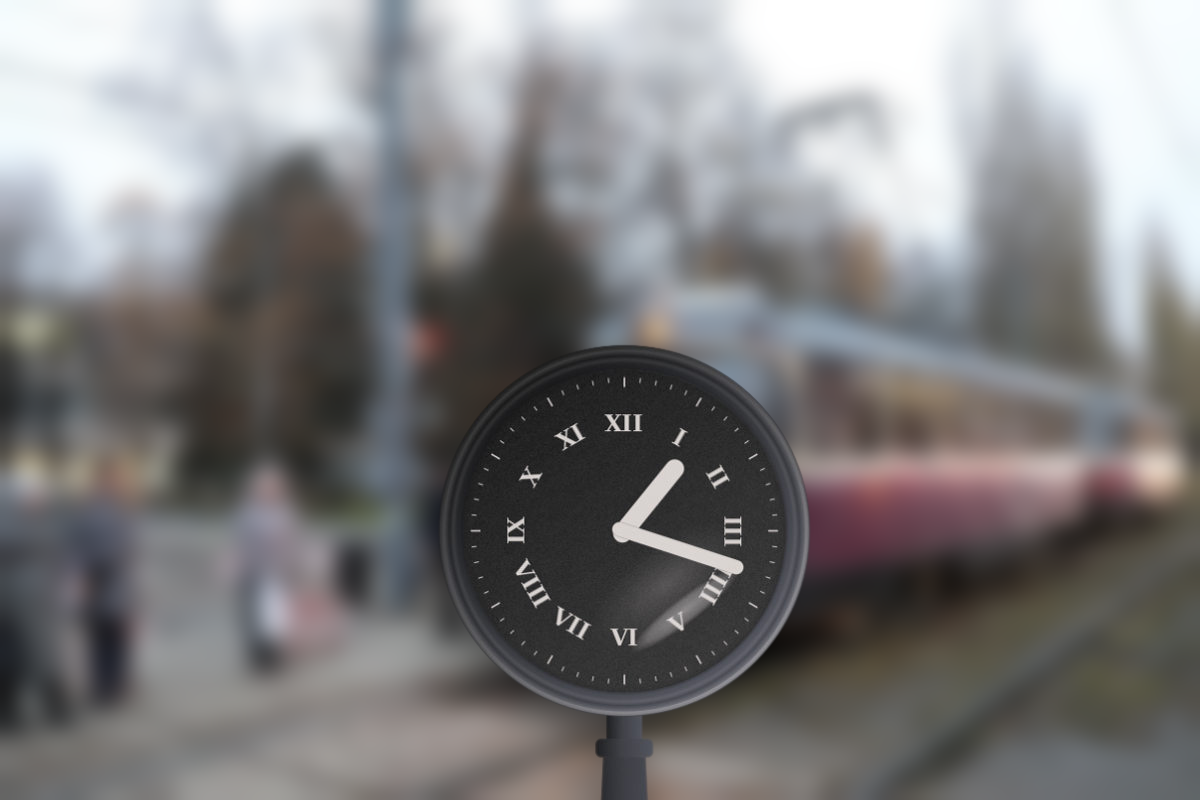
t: 1:18
